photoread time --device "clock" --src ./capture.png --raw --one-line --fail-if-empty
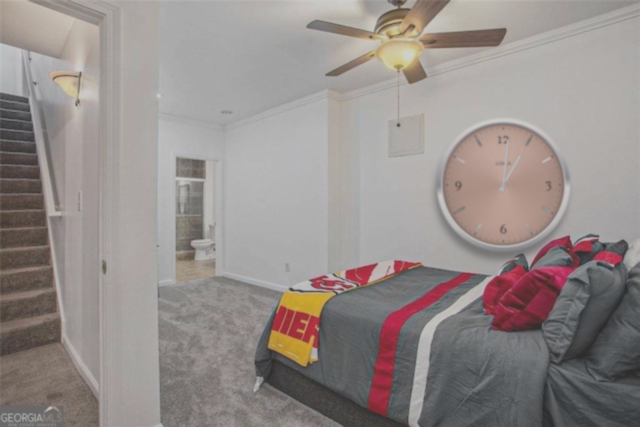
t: 1:01
